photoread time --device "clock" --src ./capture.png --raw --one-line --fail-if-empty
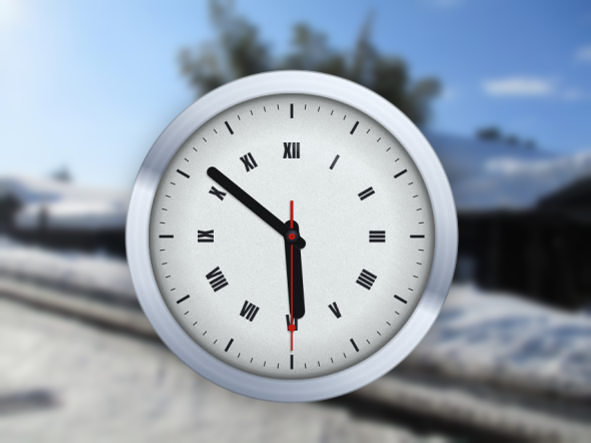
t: 5:51:30
